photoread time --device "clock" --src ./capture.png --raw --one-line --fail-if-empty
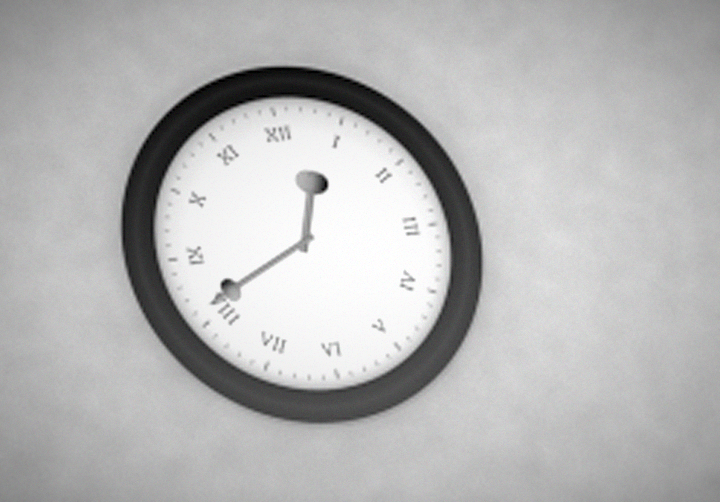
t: 12:41
